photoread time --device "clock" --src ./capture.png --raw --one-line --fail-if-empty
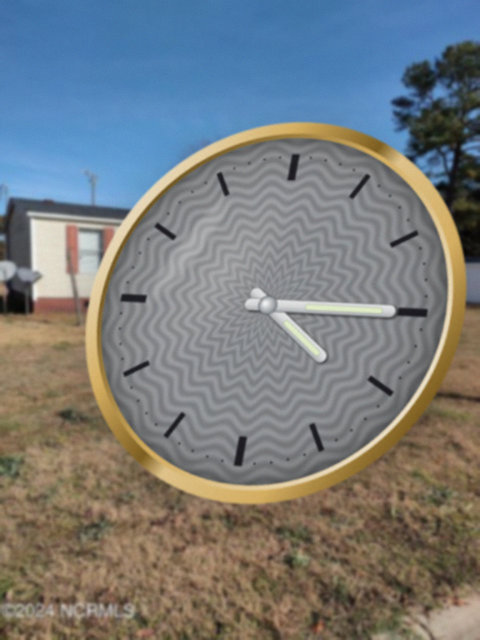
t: 4:15
